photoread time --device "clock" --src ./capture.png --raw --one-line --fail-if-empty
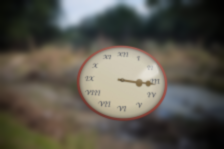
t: 3:16
